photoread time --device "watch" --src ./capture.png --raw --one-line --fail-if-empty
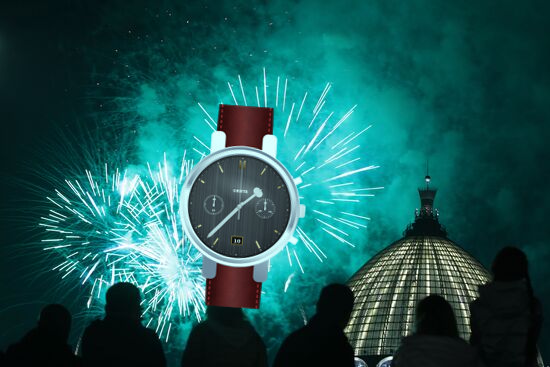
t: 1:37
